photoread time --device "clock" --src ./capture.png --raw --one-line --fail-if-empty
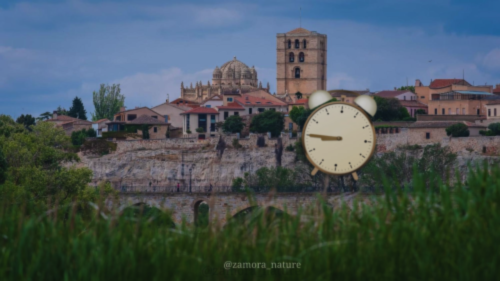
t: 8:45
